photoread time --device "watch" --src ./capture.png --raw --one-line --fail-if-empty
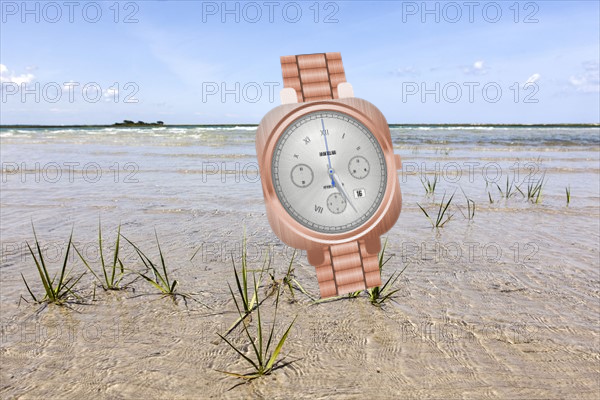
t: 5:26
